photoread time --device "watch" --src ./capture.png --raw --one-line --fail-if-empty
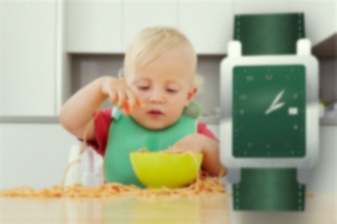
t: 2:06
